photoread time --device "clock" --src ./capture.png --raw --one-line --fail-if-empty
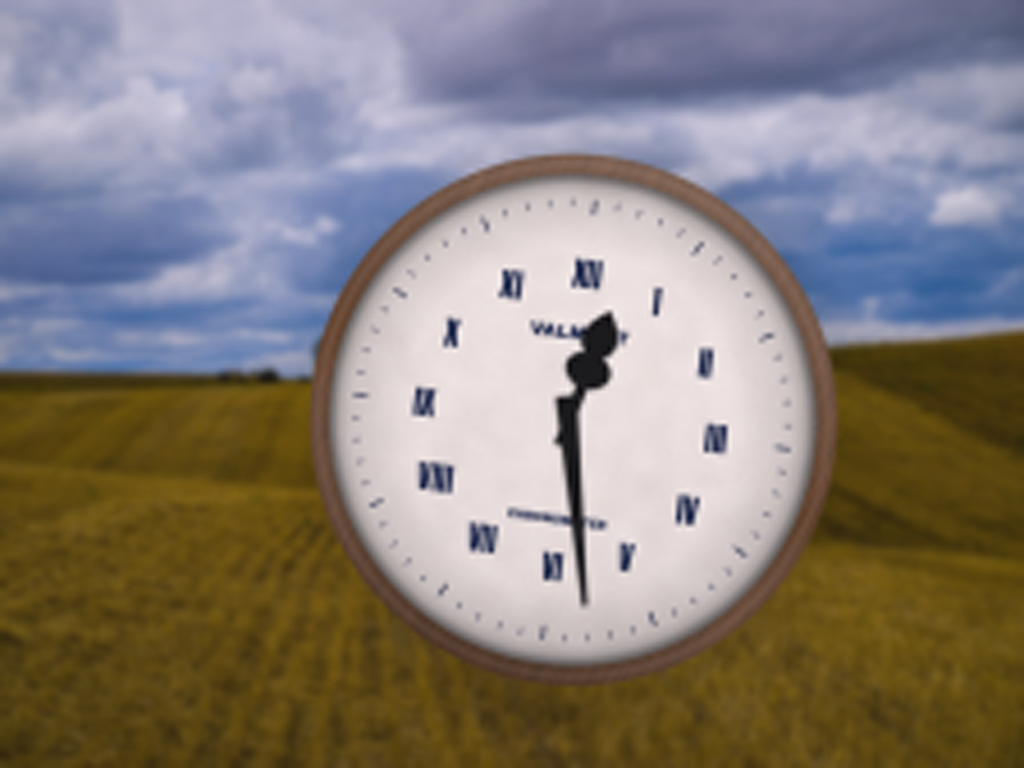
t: 12:28
